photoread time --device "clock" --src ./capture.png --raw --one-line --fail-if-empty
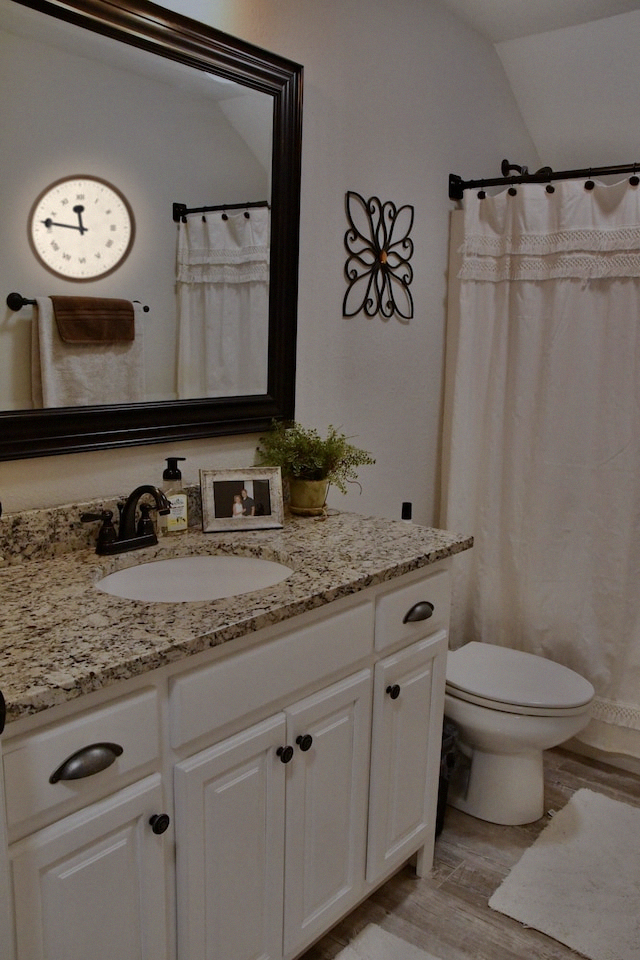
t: 11:47
